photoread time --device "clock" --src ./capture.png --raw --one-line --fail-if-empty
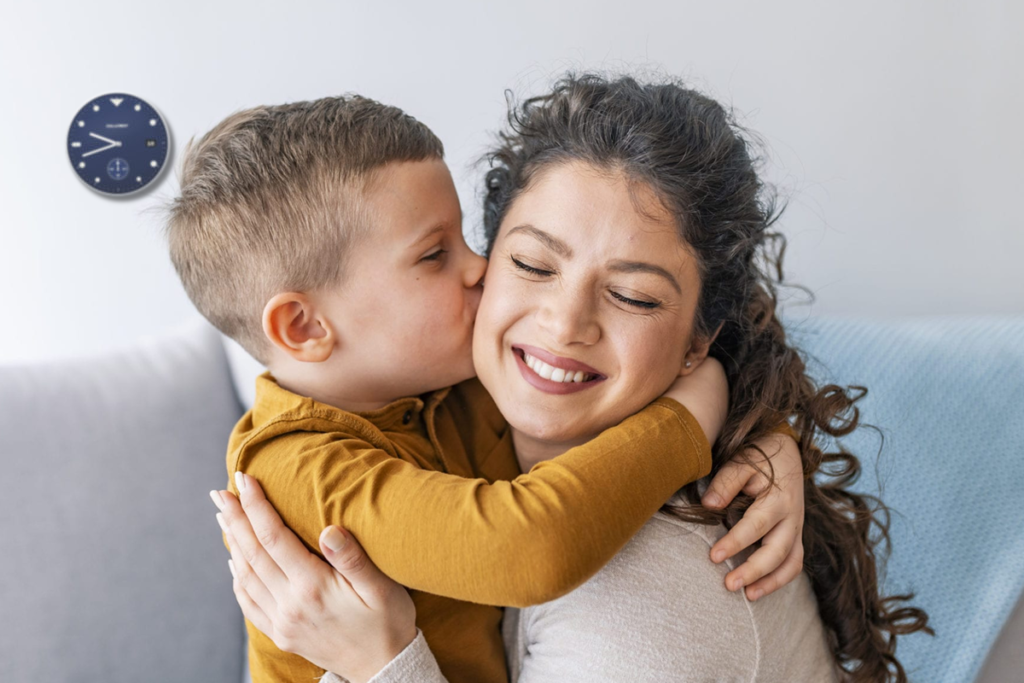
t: 9:42
